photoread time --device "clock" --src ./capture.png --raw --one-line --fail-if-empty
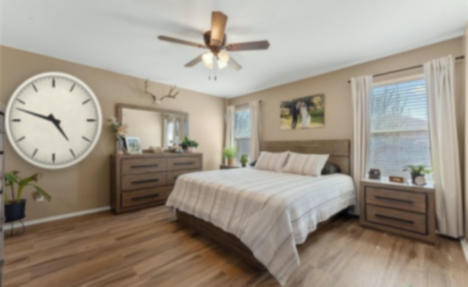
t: 4:48
